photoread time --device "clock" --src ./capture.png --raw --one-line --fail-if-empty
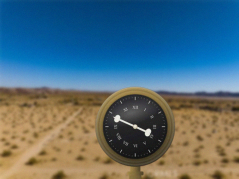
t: 3:49
